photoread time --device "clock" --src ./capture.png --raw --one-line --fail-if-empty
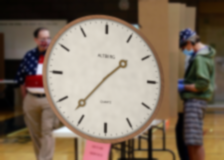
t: 1:37
